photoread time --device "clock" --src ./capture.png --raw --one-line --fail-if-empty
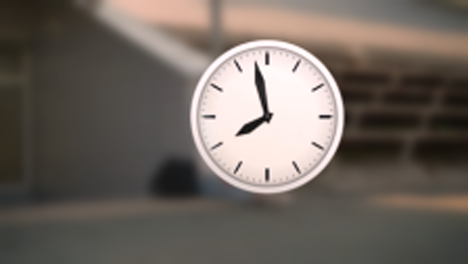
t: 7:58
